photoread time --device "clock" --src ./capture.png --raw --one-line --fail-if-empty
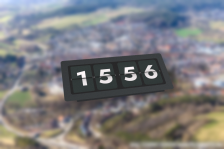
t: 15:56
